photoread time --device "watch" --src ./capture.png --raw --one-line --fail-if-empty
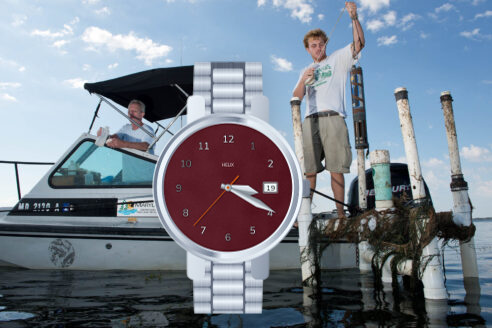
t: 3:19:37
